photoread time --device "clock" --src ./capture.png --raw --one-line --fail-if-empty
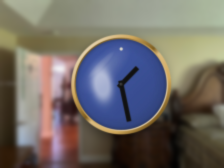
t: 1:28
